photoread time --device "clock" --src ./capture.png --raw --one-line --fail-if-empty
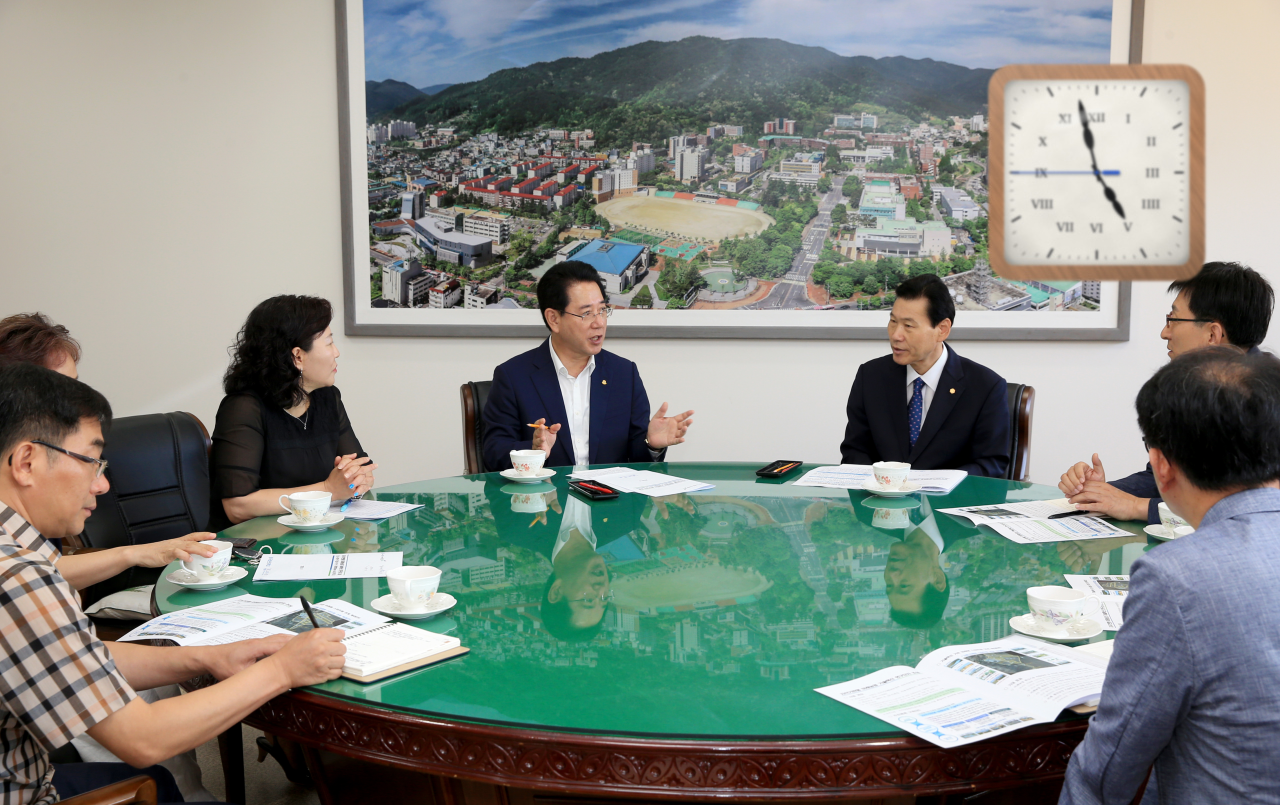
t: 4:57:45
